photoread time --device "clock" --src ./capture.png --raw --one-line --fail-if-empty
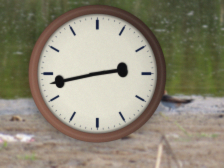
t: 2:43
